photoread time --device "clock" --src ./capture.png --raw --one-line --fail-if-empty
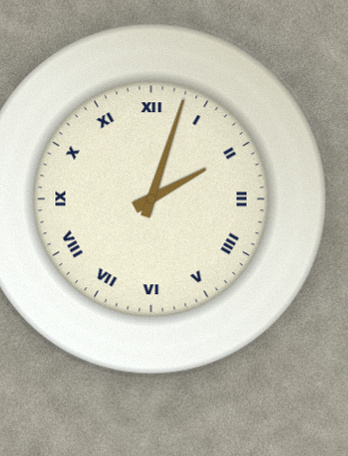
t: 2:03
